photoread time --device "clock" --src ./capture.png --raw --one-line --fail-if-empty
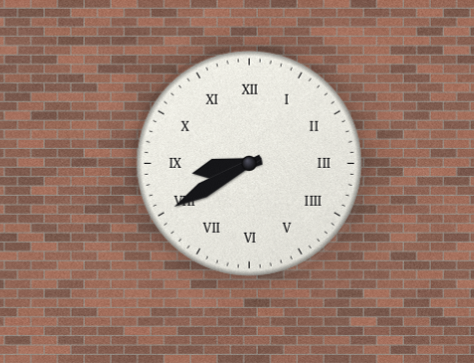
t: 8:40
